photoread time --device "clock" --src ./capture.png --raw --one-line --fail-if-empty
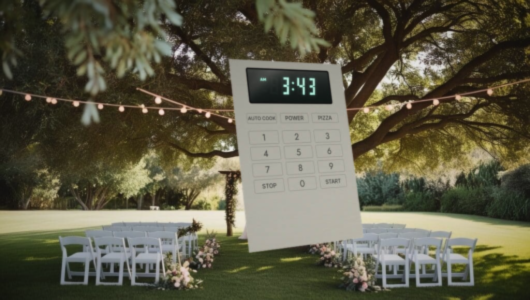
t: 3:43
